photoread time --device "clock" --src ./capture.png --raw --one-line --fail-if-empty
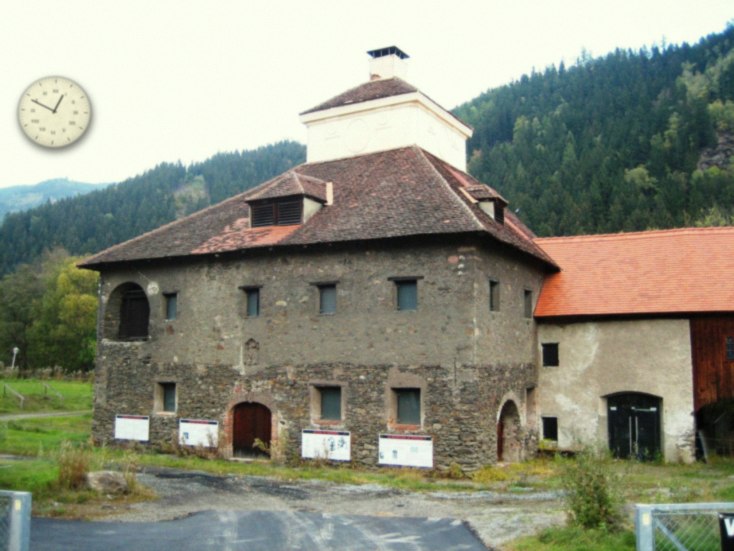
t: 12:49
